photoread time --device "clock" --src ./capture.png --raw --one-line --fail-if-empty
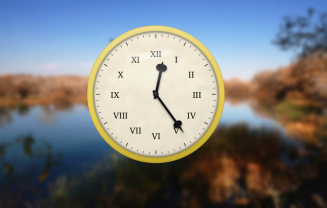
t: 12:24
